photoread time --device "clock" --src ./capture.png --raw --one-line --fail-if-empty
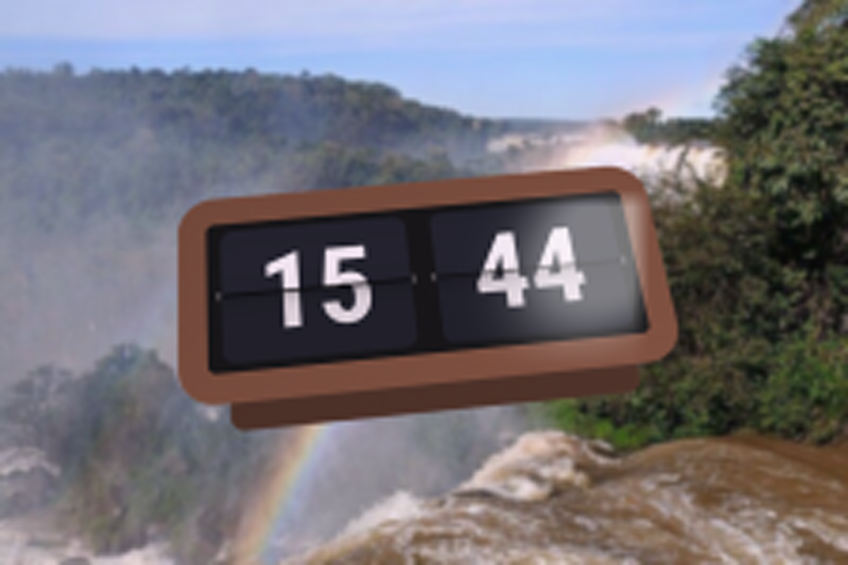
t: 15:44
